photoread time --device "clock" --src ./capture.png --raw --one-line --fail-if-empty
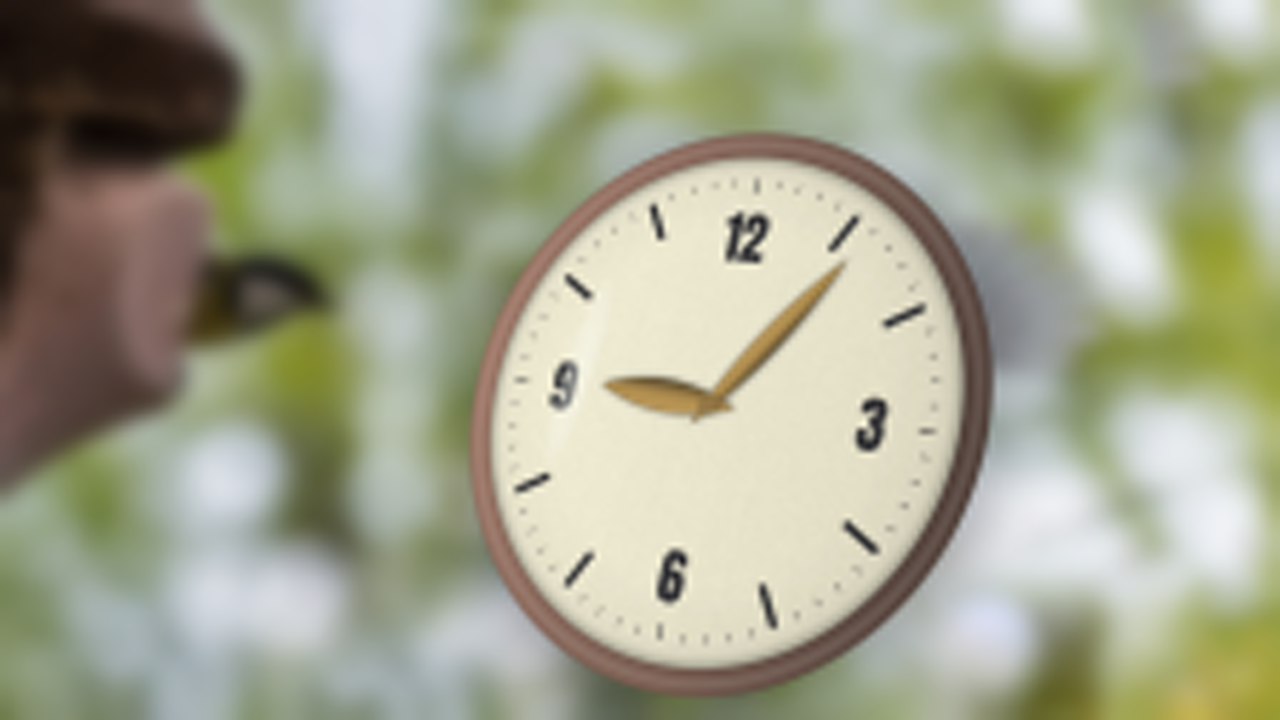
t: 9:06
